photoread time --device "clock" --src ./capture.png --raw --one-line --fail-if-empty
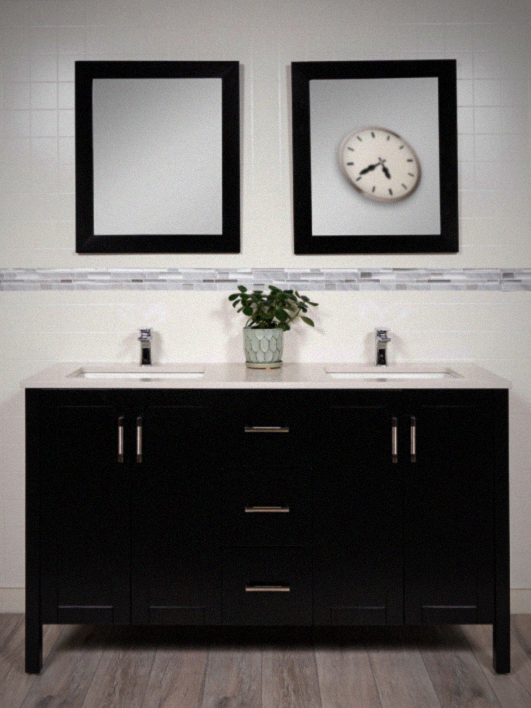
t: 5:41
